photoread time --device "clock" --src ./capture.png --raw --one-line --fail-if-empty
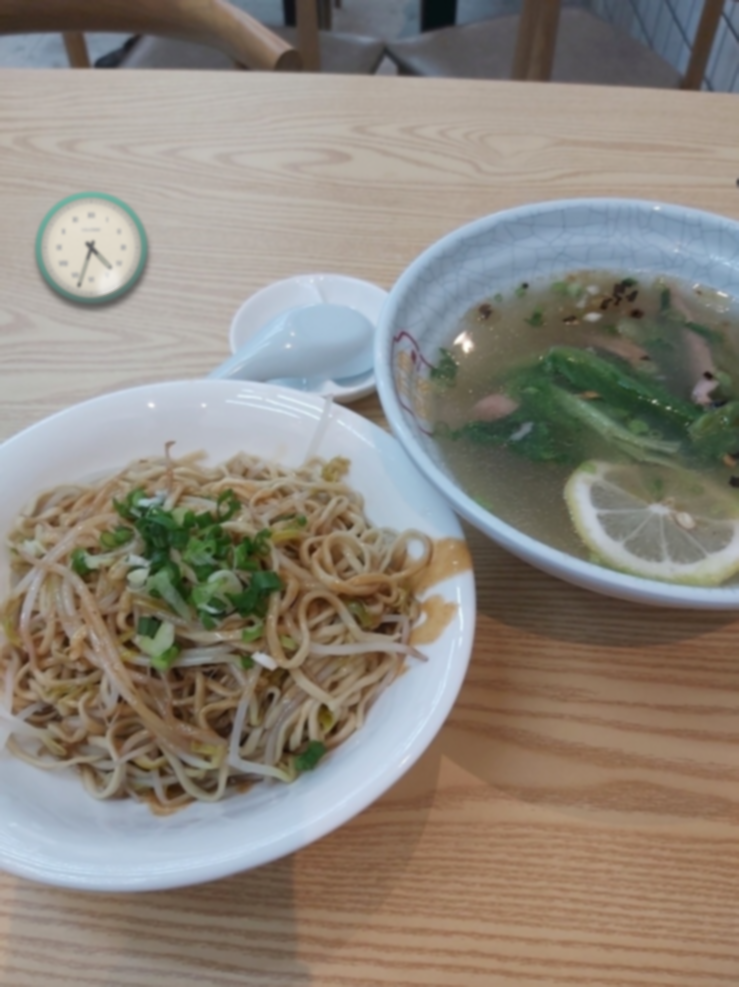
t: 4:33
